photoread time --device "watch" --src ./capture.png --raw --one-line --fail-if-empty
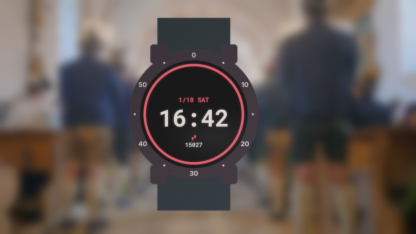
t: 16:42
